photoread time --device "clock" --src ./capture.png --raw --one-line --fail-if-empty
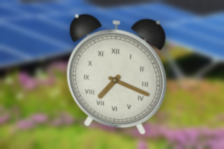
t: 7:18
